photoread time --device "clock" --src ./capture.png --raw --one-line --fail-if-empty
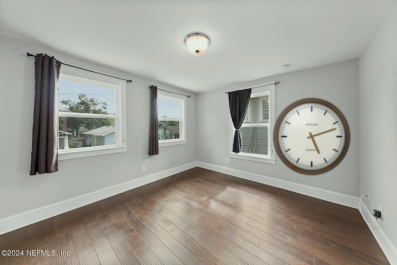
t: 5:12
